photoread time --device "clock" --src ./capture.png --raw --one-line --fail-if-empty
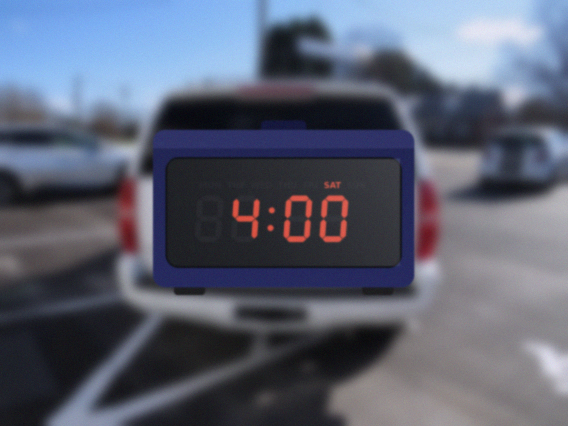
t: 4:00
